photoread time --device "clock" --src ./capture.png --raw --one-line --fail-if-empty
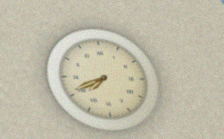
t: 7:41
